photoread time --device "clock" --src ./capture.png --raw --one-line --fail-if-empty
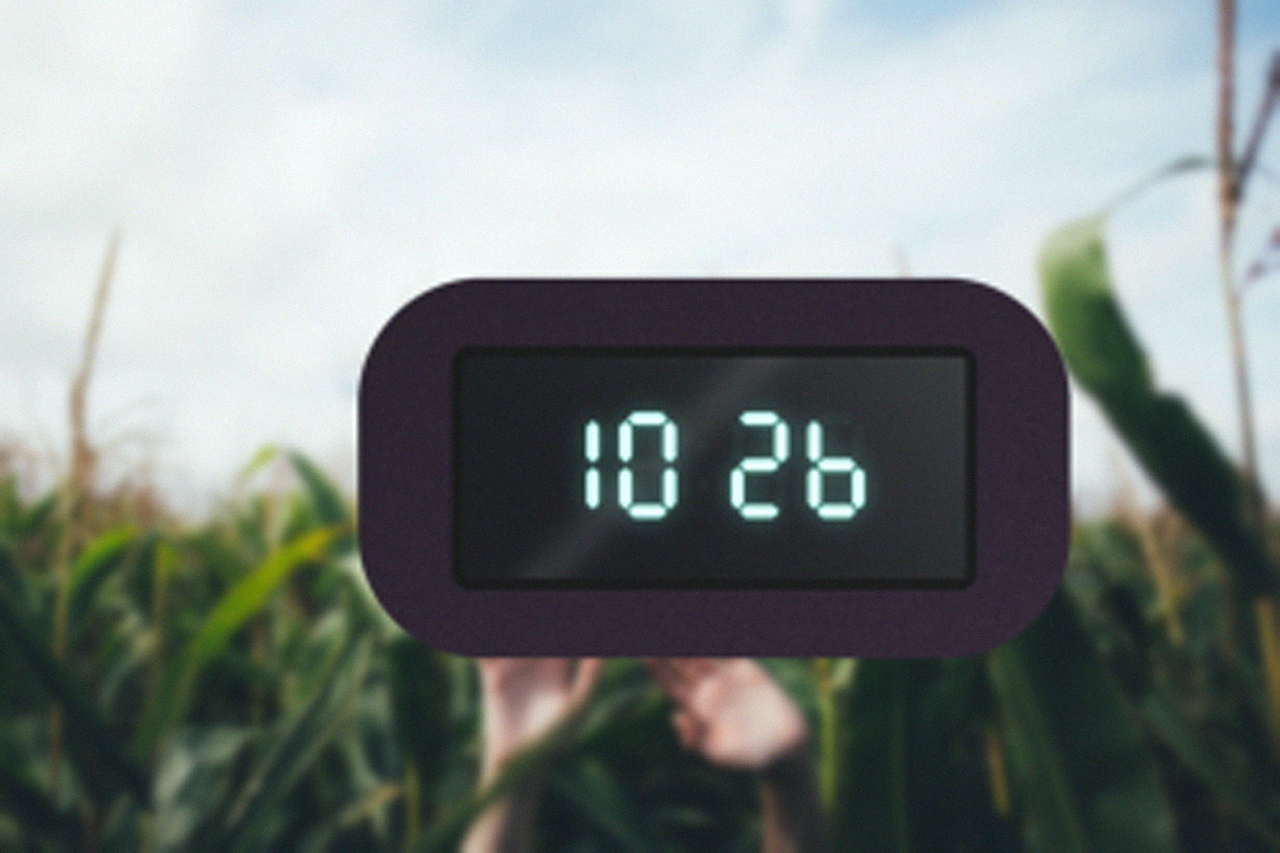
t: 10:26
